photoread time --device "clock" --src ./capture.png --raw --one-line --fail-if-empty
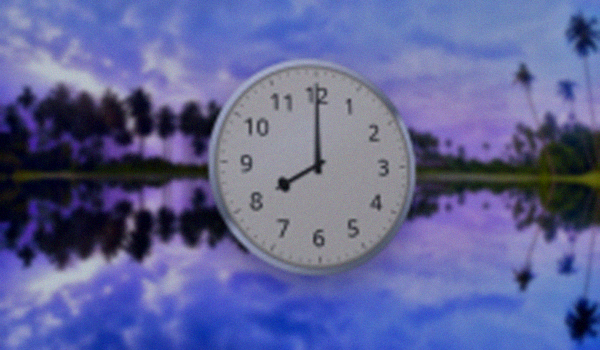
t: 8:00
